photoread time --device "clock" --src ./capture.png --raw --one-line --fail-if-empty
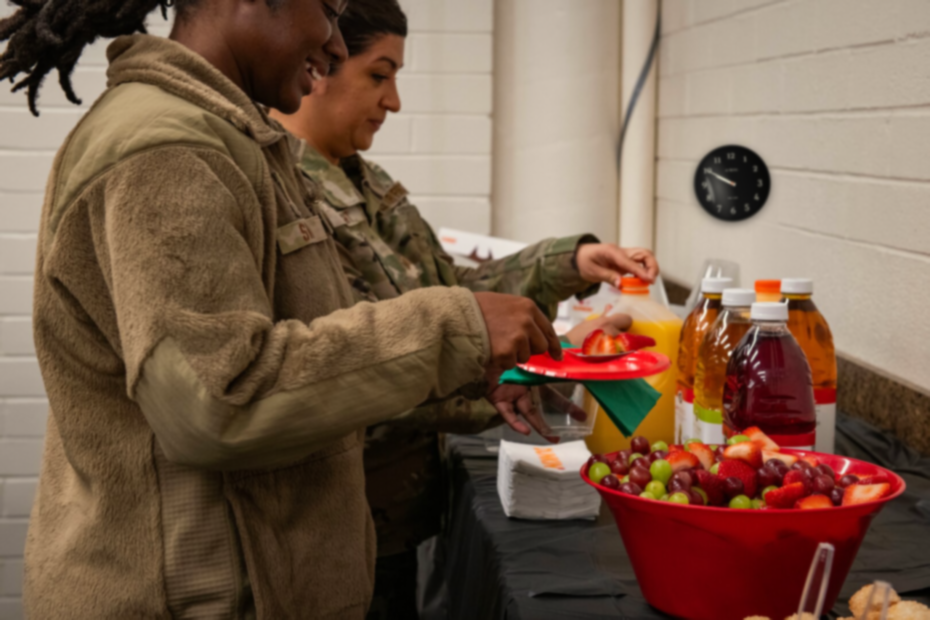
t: 9:50
